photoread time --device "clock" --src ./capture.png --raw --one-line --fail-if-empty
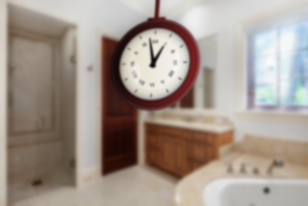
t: 12:58
